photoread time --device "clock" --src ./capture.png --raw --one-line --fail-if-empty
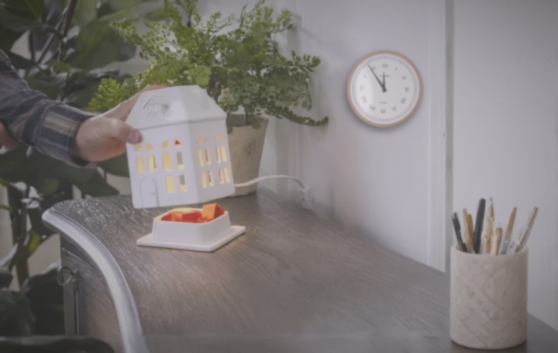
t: 11:54
